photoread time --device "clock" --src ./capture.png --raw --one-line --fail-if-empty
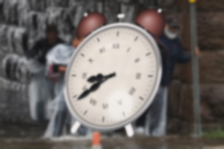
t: 8:39
